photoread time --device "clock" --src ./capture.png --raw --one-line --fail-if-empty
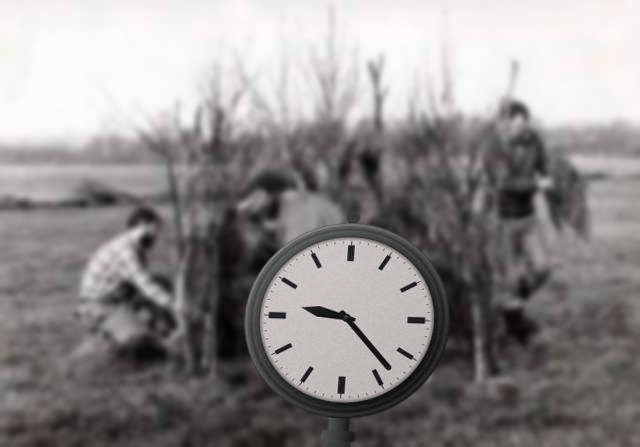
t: 9:23
